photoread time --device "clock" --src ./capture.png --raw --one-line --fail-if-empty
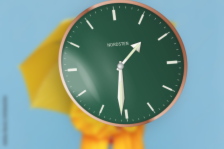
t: 1:31
